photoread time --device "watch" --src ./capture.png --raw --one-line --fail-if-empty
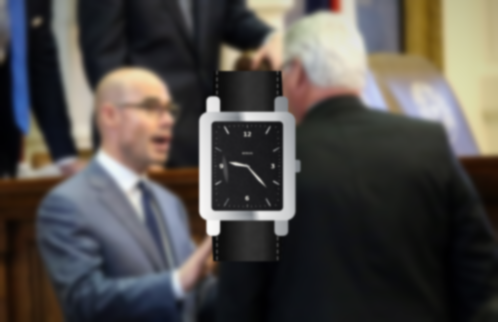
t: 9:23
